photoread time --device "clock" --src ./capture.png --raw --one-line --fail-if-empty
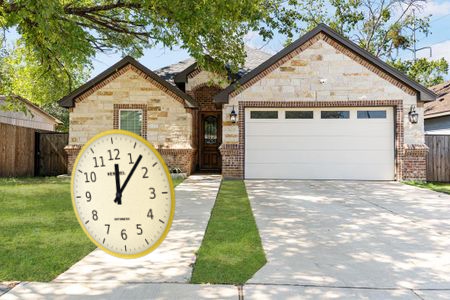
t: 12:07
